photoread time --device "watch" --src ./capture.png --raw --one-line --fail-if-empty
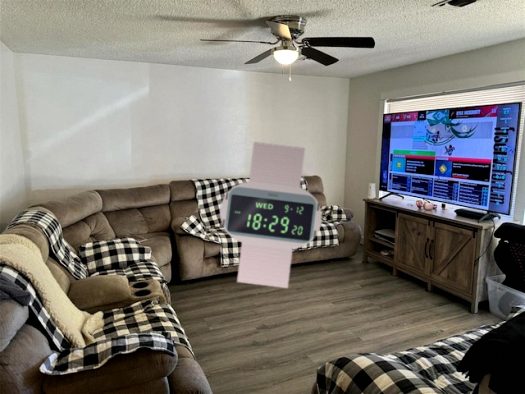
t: 18:29:20
